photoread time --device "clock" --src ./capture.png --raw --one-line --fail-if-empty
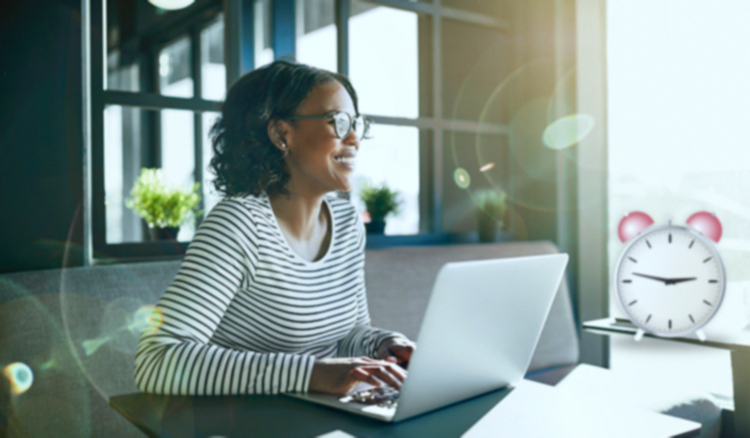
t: 2:47
